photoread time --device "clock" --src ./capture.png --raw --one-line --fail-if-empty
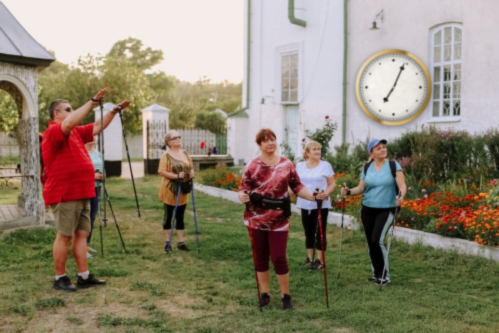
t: 7:04
